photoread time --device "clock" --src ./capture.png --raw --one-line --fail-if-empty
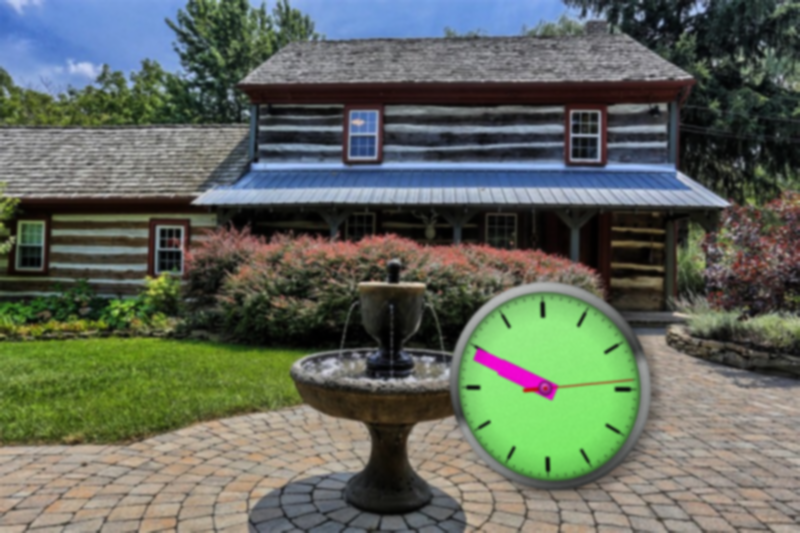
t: 9:49:14
